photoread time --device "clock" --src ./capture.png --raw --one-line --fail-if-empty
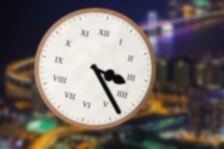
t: 3:23
